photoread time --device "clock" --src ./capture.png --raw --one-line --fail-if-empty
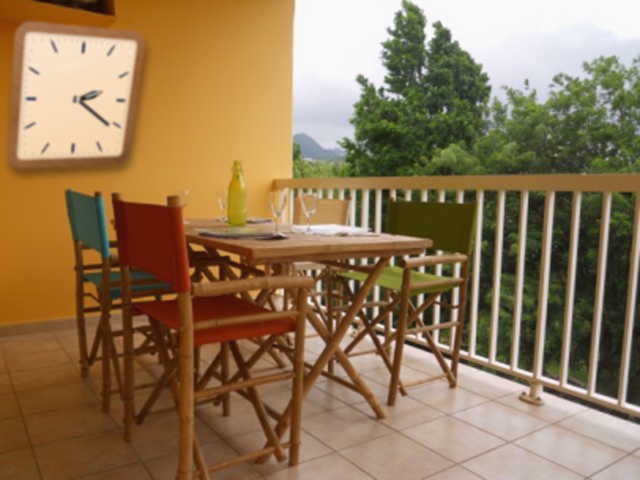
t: 2:21
